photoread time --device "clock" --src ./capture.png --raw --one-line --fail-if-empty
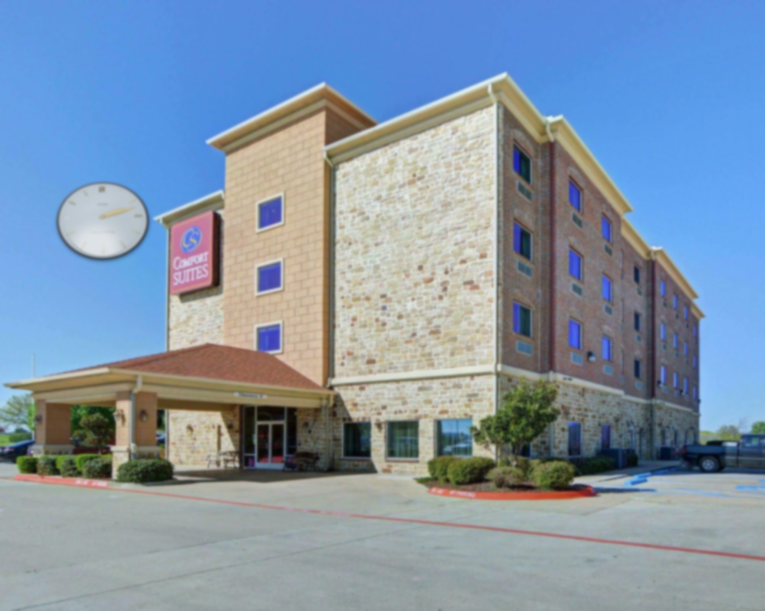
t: 2:12
